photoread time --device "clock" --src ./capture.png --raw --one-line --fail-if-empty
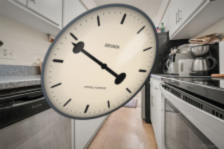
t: 3:49
